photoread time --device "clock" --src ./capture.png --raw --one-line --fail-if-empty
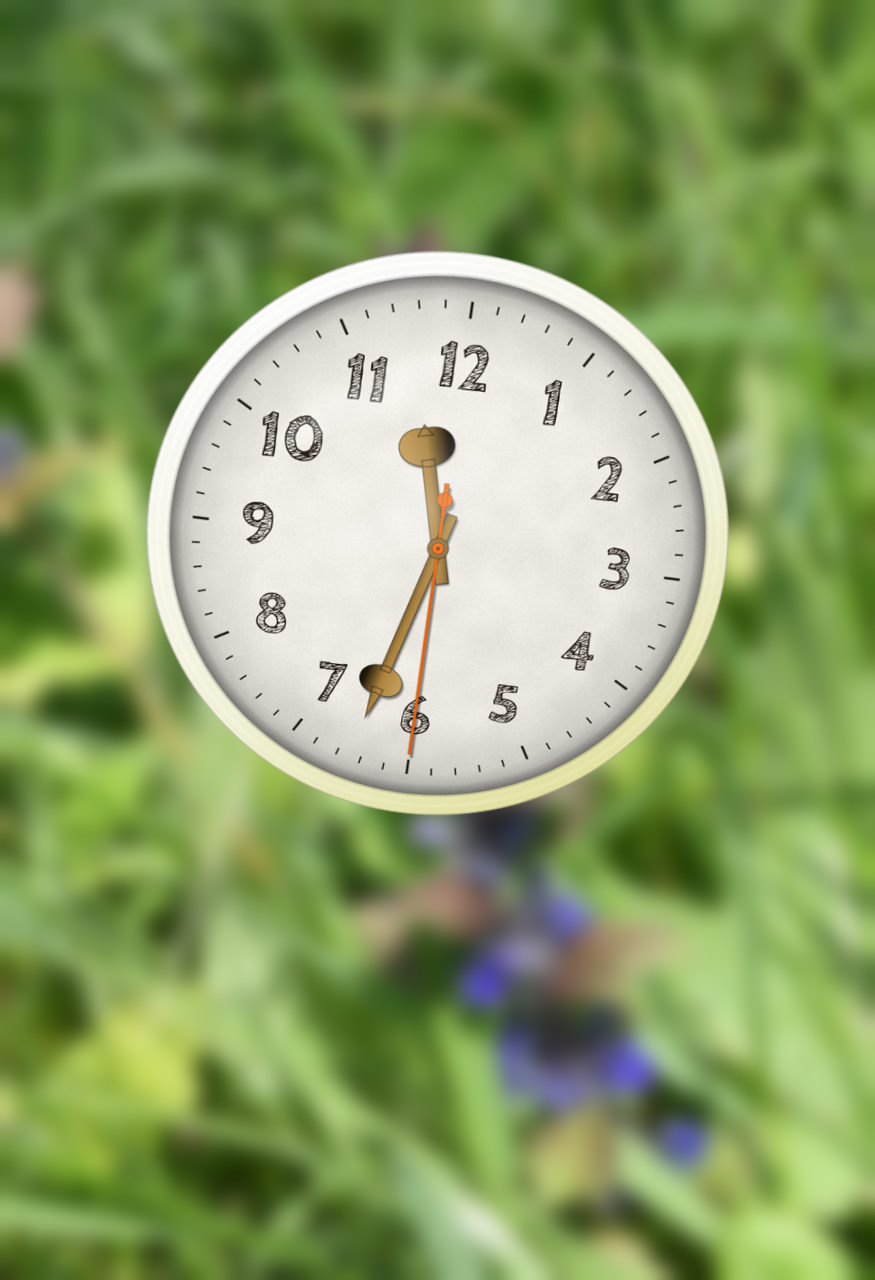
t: 11:32:30
